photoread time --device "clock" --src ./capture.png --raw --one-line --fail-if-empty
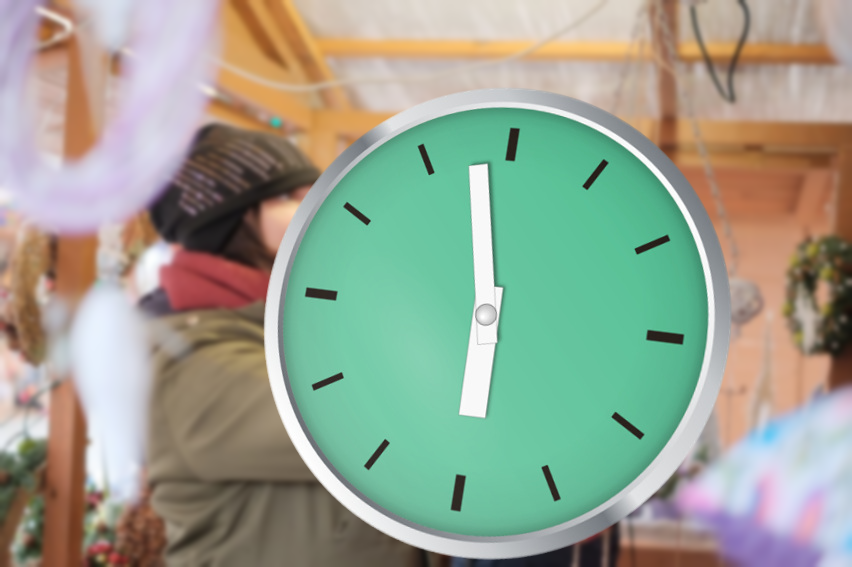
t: 5:58
